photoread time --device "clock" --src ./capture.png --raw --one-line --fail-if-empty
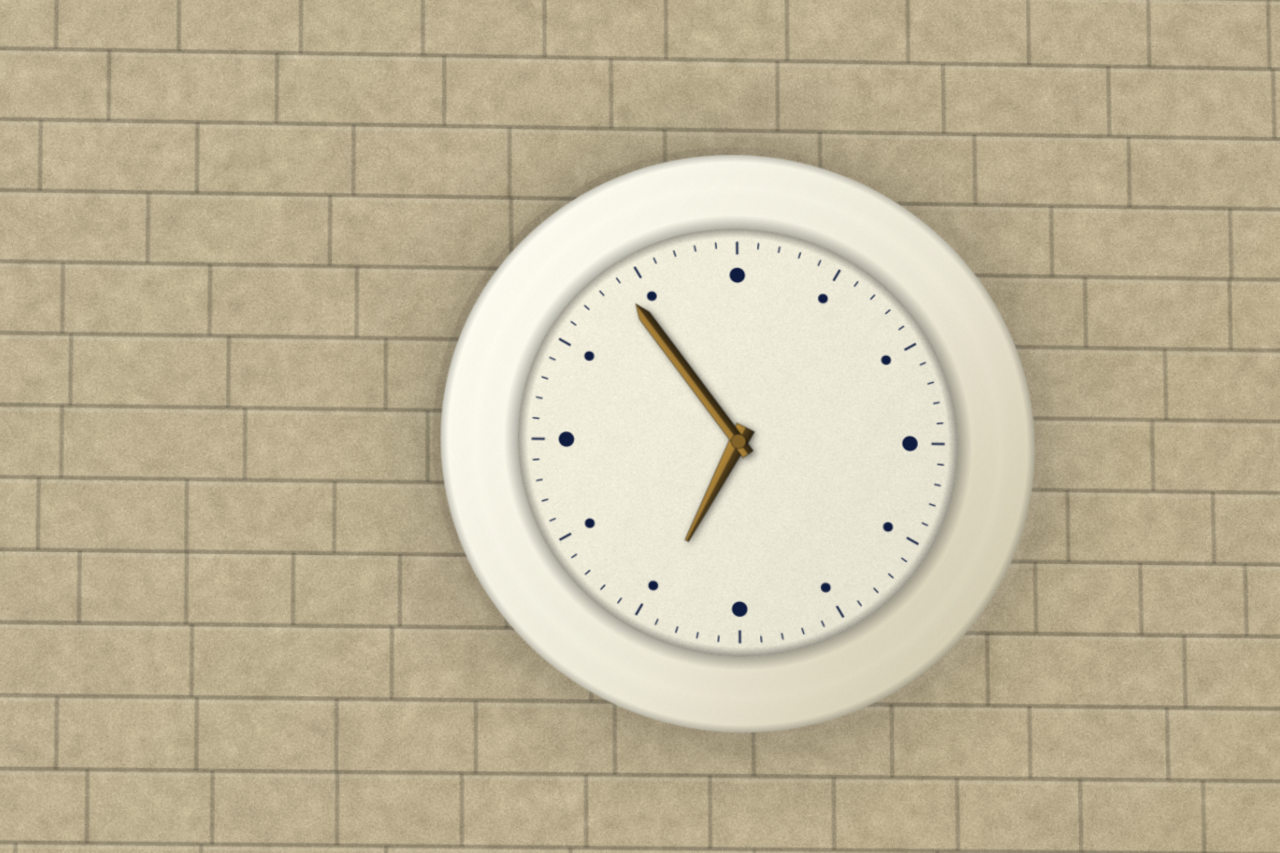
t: 6:54
